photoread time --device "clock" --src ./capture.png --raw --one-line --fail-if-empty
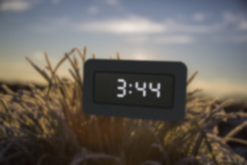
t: 3:44
